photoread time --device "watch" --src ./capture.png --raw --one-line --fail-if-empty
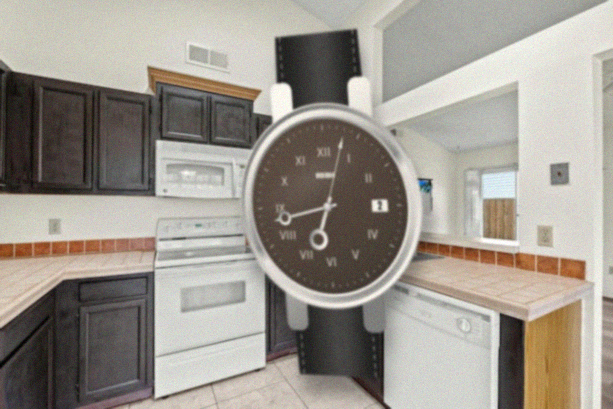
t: 6:43:03
